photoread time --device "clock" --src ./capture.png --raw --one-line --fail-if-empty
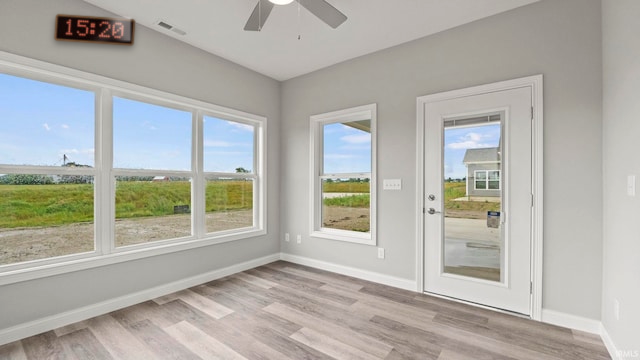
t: 15:20
